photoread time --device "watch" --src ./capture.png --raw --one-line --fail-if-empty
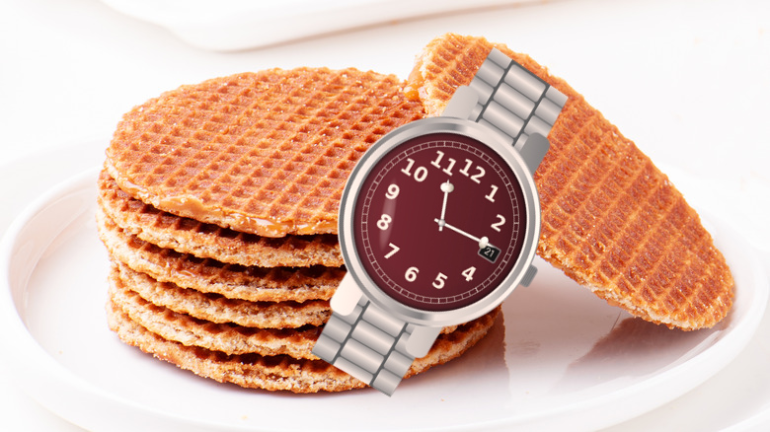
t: 11:14
